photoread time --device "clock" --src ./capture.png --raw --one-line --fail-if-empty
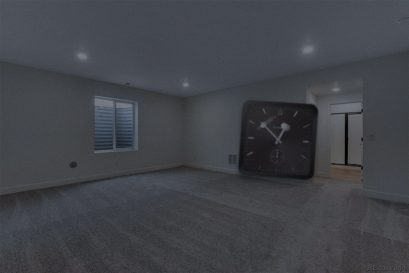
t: 12:52
